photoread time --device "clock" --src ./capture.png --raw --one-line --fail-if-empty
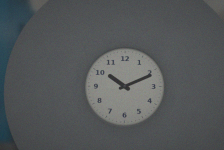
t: 10:11
